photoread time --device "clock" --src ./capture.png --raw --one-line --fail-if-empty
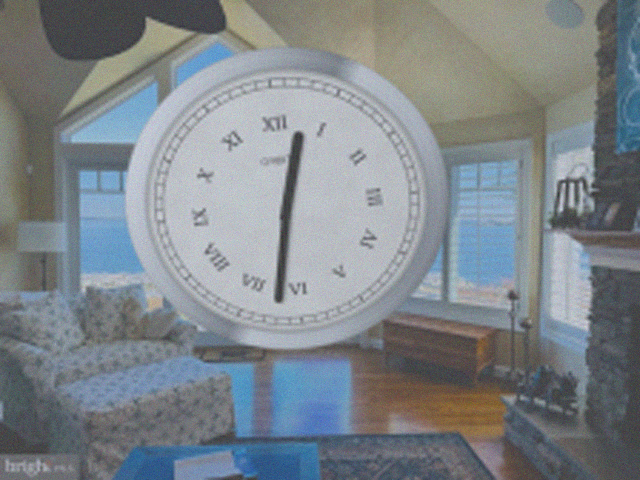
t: 12:32
